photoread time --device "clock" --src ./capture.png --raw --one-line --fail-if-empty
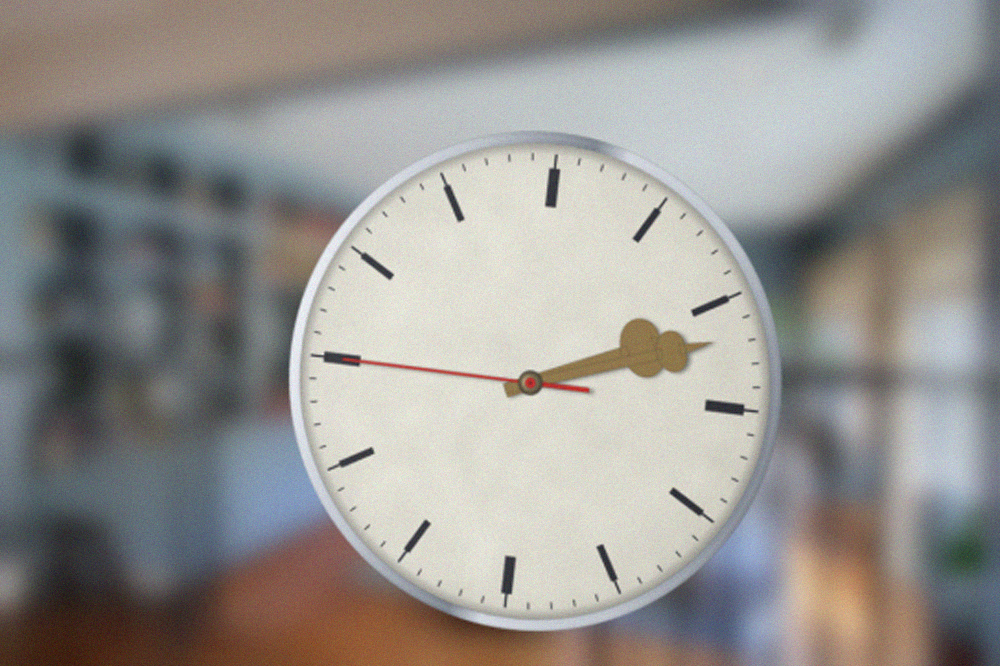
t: 2:11:45
